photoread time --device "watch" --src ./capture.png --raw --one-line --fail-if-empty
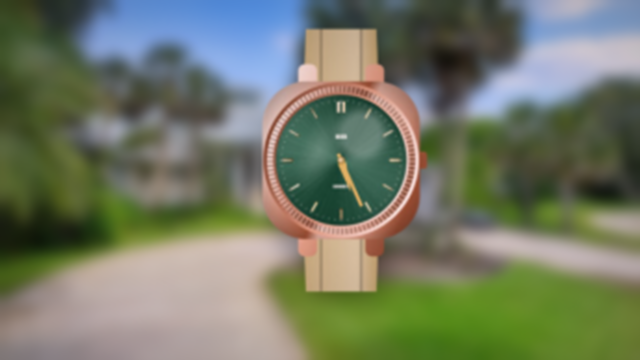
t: 5:26
